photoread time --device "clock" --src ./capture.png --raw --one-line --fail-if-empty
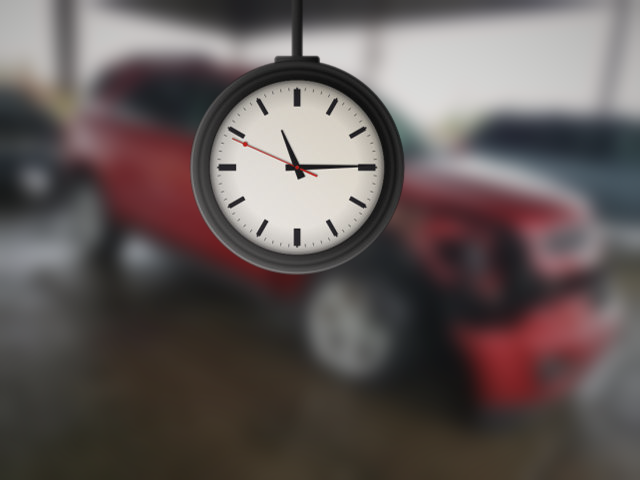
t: 11:14:49
